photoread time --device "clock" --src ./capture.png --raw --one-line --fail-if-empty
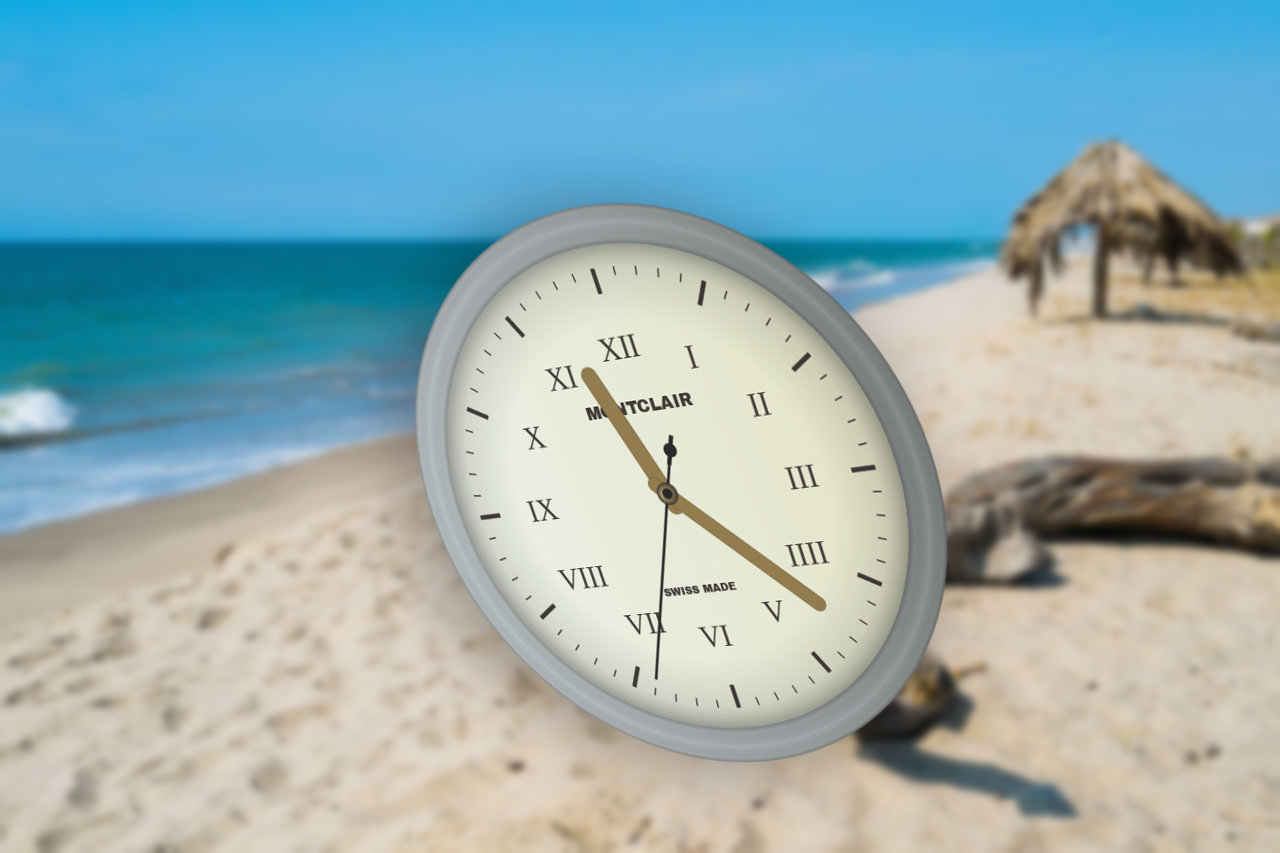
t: 11:22:34
